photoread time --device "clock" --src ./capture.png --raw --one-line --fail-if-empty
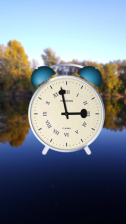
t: 2:58
